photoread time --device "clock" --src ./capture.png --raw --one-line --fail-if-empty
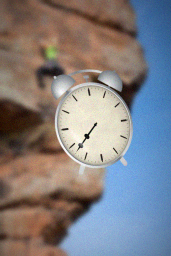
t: 7:38
